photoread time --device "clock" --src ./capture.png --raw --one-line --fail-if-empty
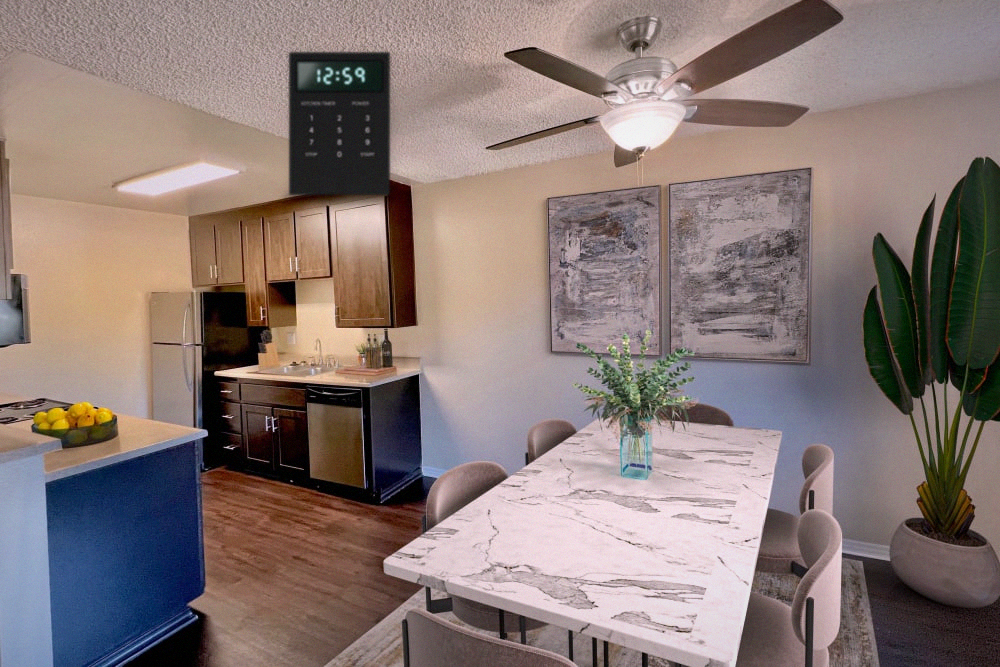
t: 12:59
